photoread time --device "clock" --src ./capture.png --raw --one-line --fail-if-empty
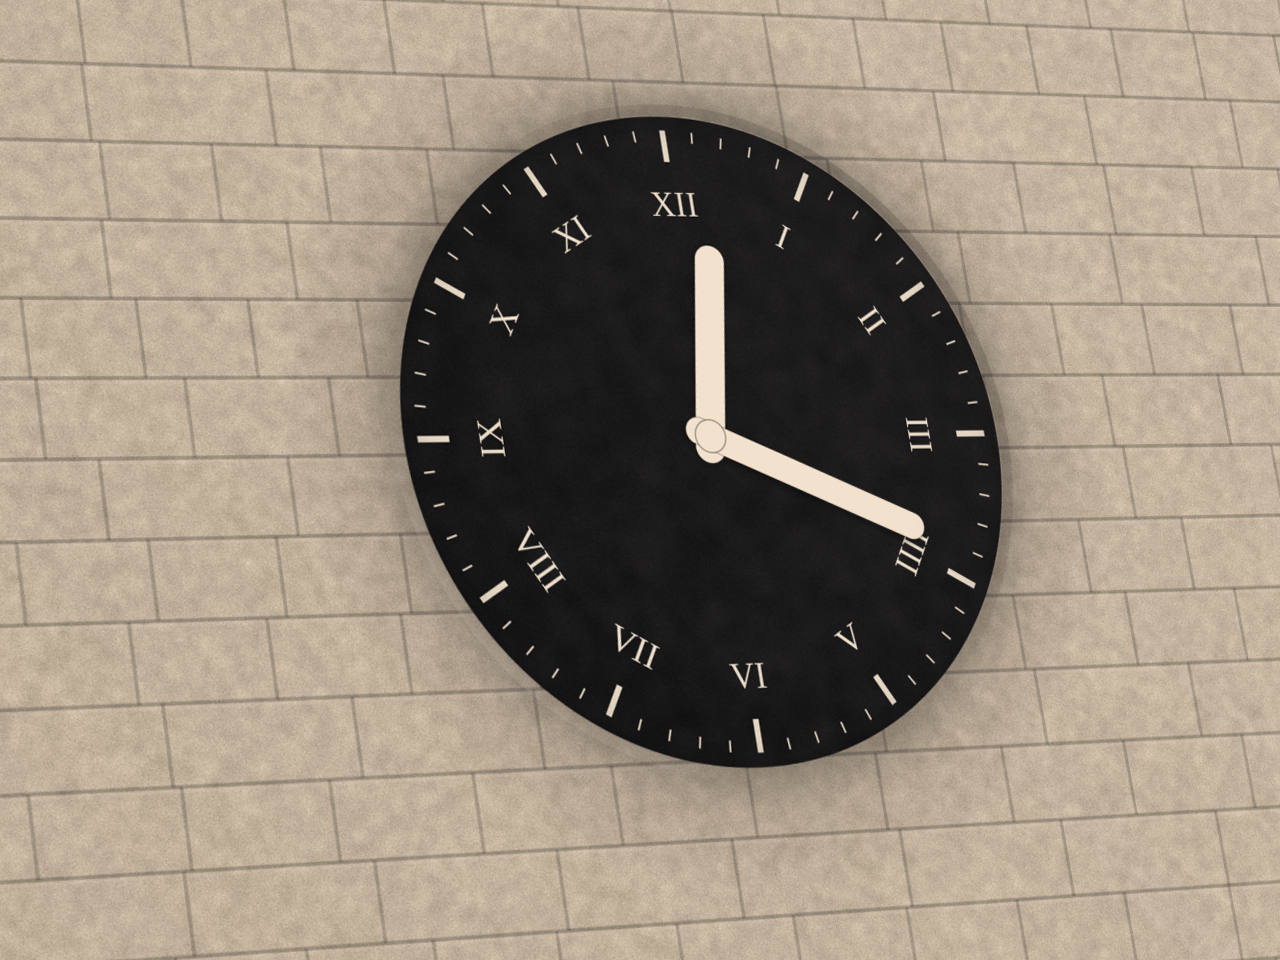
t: 12:19
